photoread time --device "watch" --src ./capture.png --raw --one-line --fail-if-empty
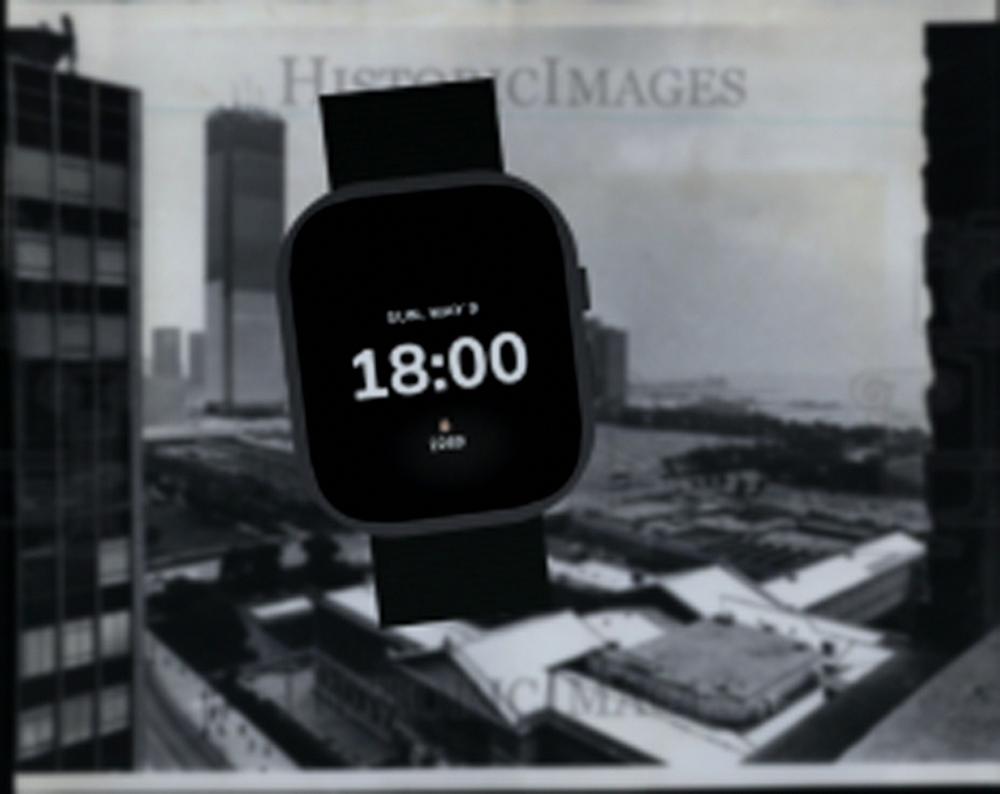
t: 18:00
